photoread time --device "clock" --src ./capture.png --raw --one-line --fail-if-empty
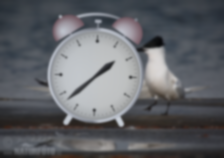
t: 1:38
